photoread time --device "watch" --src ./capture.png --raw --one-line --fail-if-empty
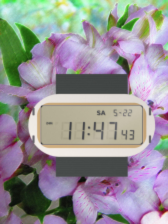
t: 11:47:43
